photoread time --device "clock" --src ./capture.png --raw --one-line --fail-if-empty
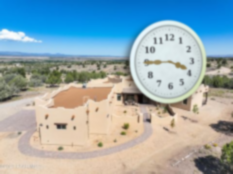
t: 3:45
